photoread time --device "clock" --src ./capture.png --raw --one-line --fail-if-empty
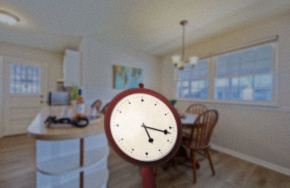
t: 5:17
